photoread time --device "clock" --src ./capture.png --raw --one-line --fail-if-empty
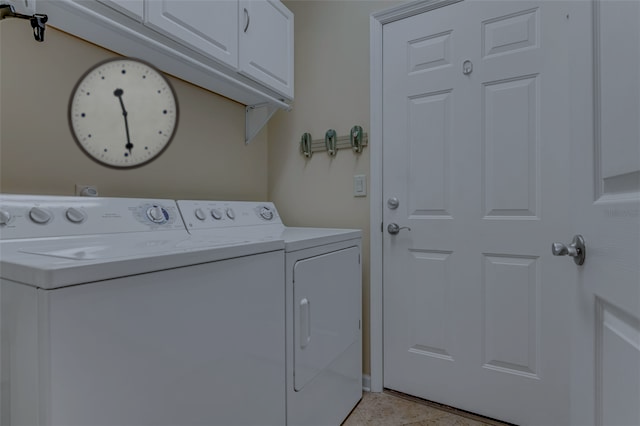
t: 11:29
